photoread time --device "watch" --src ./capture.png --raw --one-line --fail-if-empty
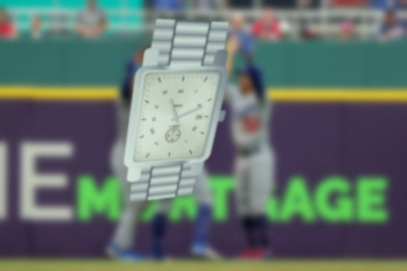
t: 11:11
